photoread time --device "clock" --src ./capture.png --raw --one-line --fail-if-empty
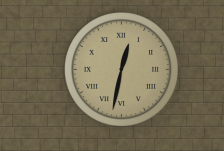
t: 12:32
